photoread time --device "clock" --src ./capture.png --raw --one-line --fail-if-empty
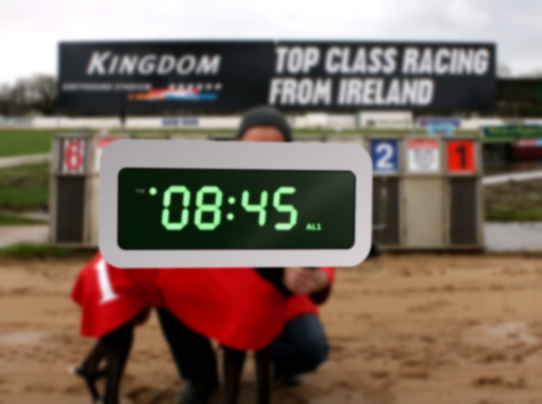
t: 8:45
